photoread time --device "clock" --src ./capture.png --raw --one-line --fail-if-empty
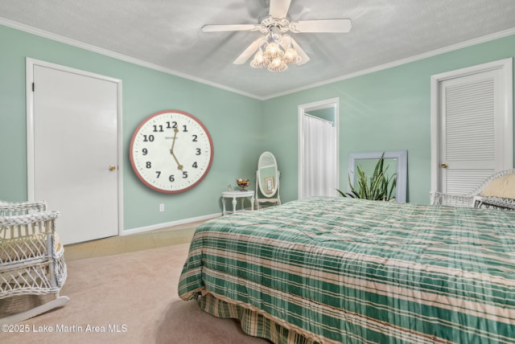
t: 5:02
